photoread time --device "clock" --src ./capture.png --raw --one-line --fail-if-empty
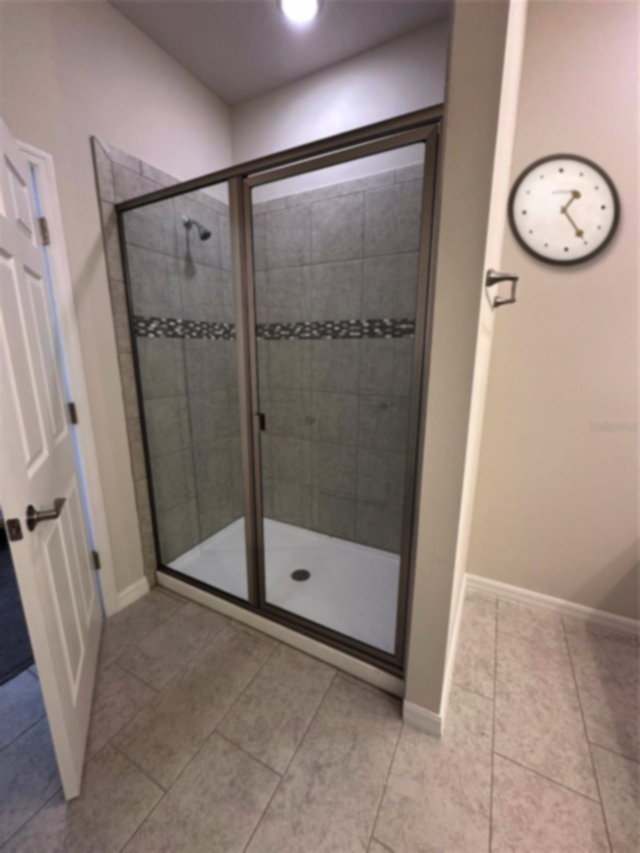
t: 1:25
